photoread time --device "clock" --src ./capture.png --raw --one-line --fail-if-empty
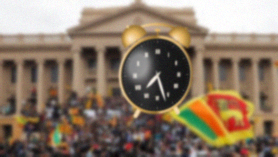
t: 7:27
